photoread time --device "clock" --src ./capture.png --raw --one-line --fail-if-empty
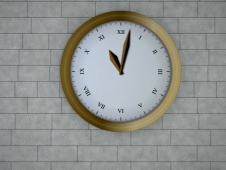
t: 11:02
